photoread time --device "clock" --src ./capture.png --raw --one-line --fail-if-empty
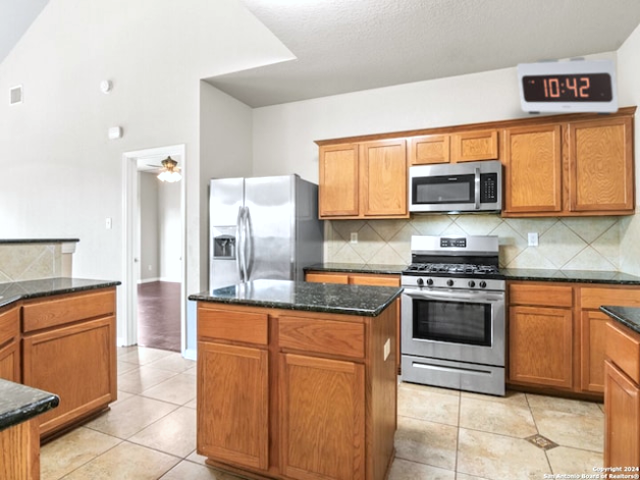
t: 10:42
